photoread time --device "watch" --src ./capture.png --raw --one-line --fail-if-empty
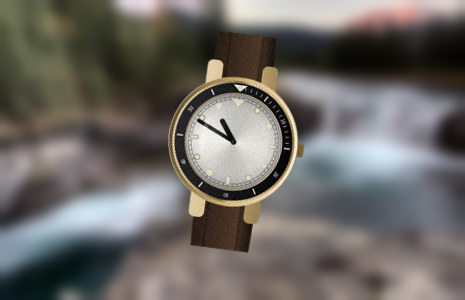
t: 10:49
